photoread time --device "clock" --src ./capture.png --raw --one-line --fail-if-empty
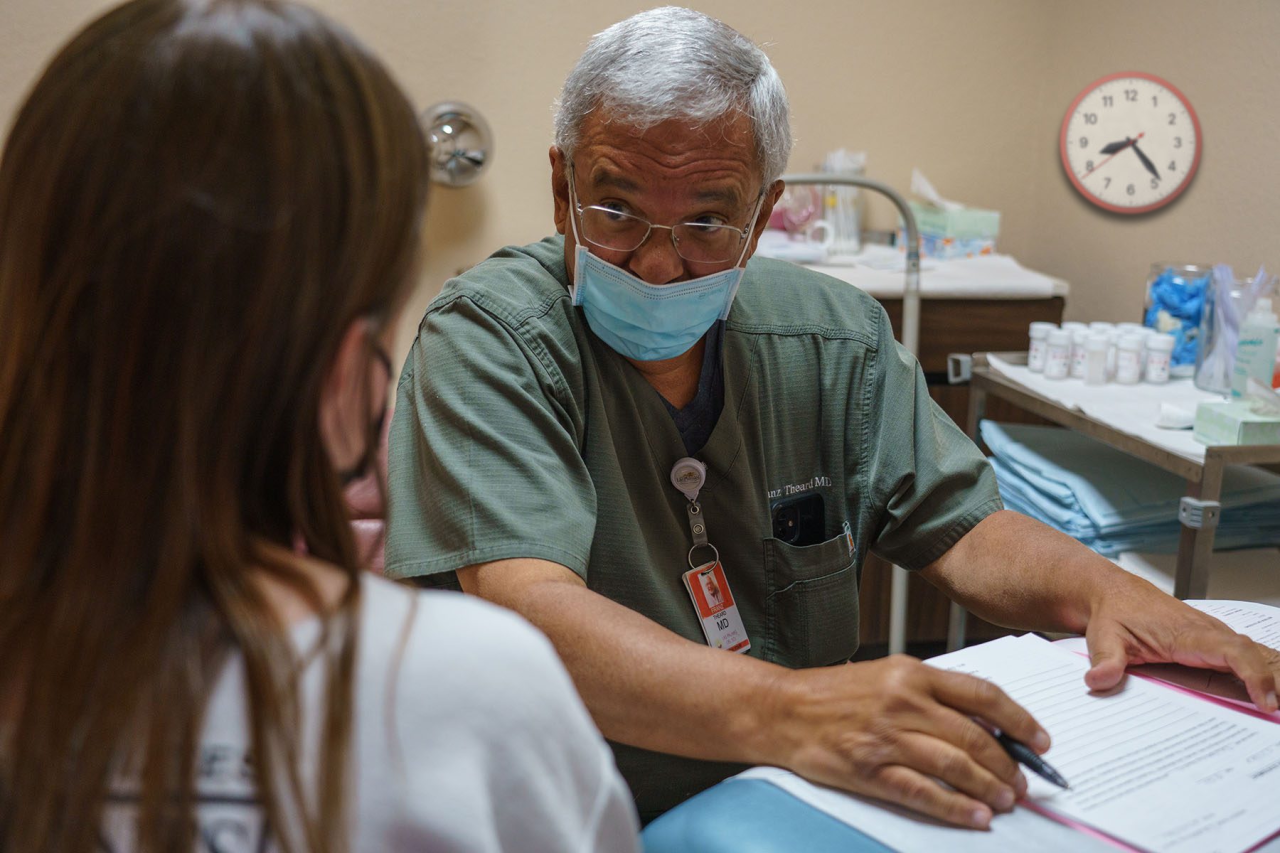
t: 8:23:39
